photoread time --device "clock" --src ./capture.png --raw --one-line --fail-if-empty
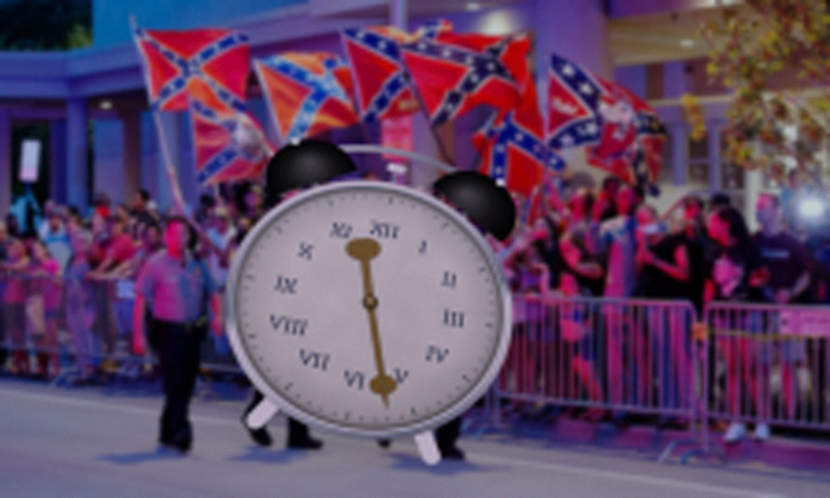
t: 11:27
